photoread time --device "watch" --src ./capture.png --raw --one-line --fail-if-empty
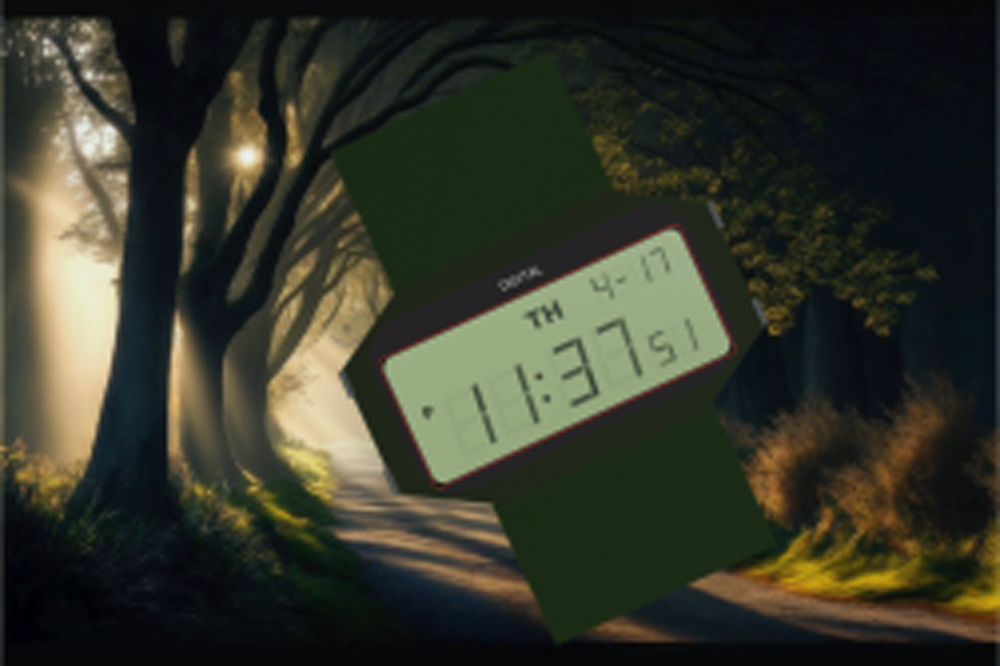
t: 11:37:51
